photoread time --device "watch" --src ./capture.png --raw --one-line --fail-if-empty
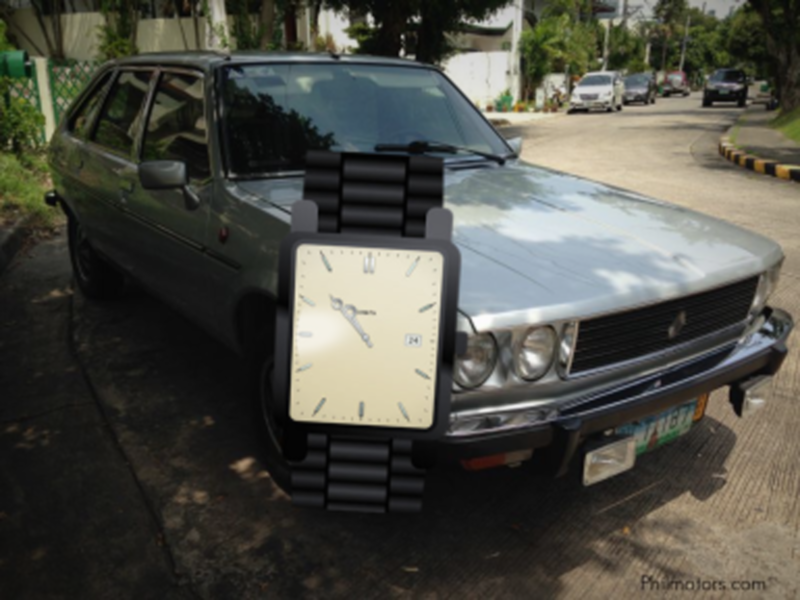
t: 10:53
